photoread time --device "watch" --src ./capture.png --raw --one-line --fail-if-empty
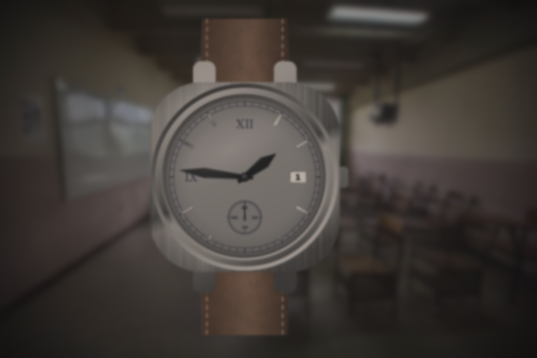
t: 1:46
